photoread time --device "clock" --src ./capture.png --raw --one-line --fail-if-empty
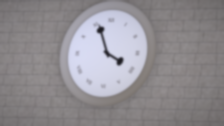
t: 3:56
